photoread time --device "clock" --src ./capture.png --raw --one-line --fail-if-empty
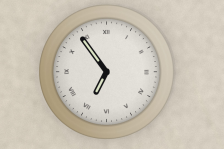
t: 6:54
